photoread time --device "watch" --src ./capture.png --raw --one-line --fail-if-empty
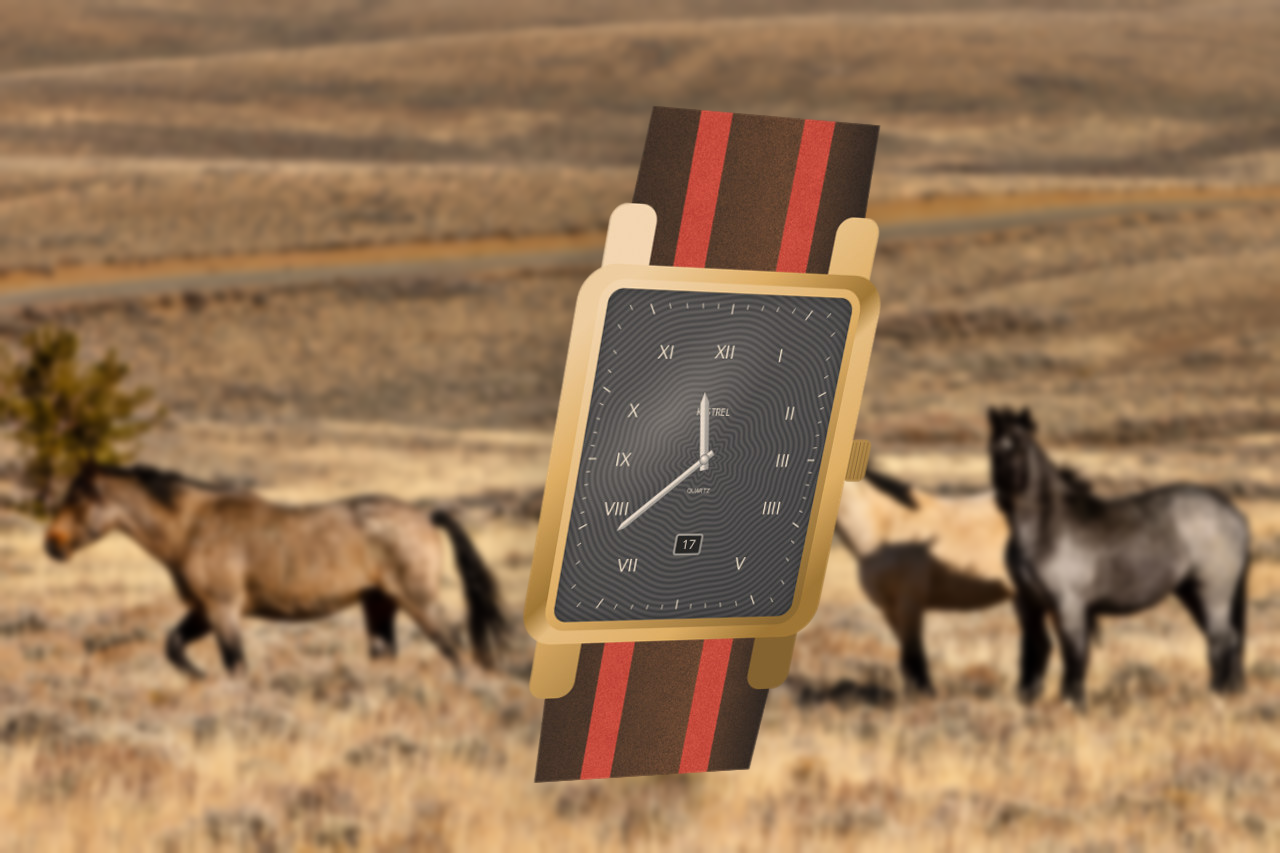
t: 11:38
